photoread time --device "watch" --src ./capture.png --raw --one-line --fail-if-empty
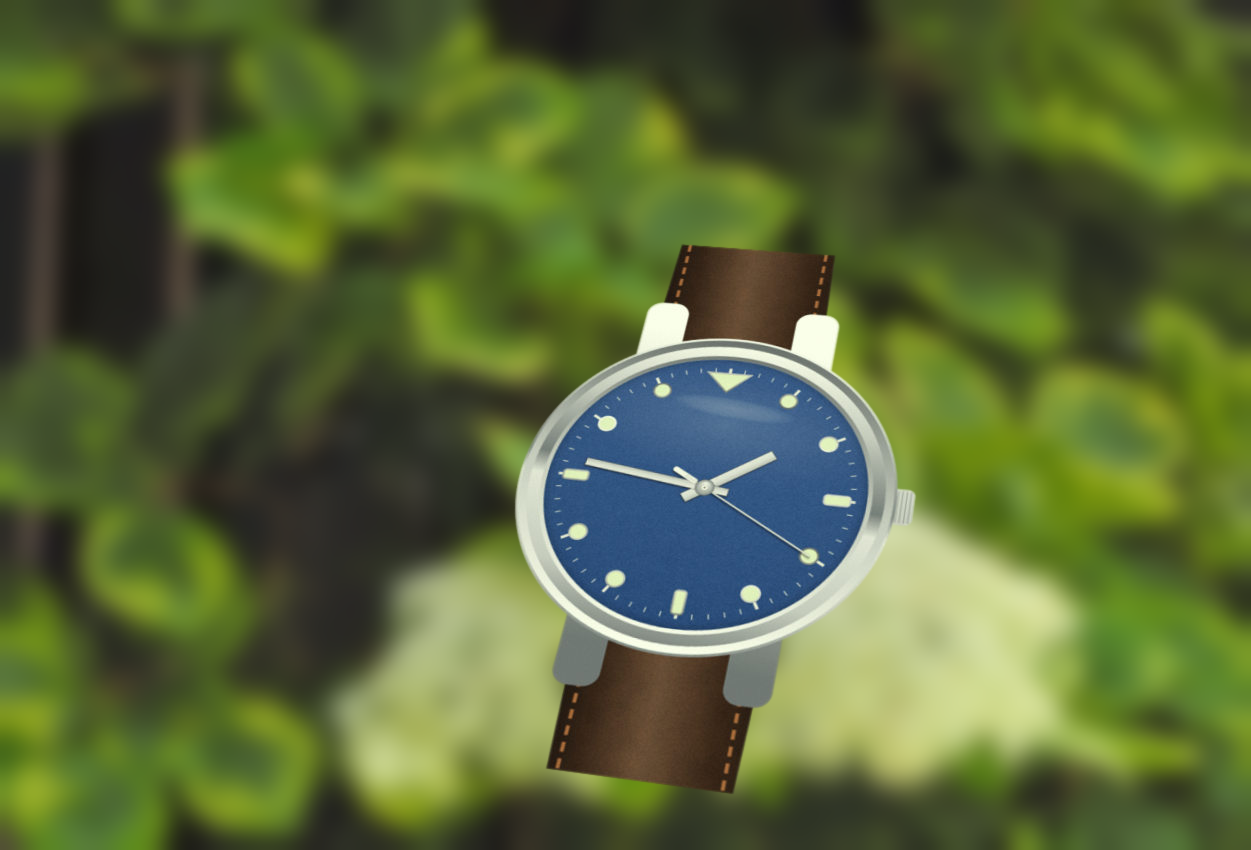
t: 1:46:20
